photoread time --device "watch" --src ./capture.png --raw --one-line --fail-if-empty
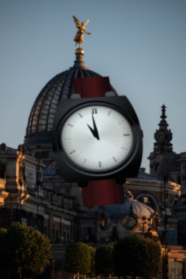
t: 10:59
